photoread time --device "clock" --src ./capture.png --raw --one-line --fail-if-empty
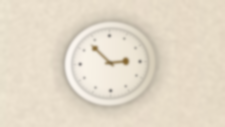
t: 2:53
